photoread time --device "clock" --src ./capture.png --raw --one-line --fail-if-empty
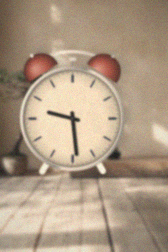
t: 9:29
